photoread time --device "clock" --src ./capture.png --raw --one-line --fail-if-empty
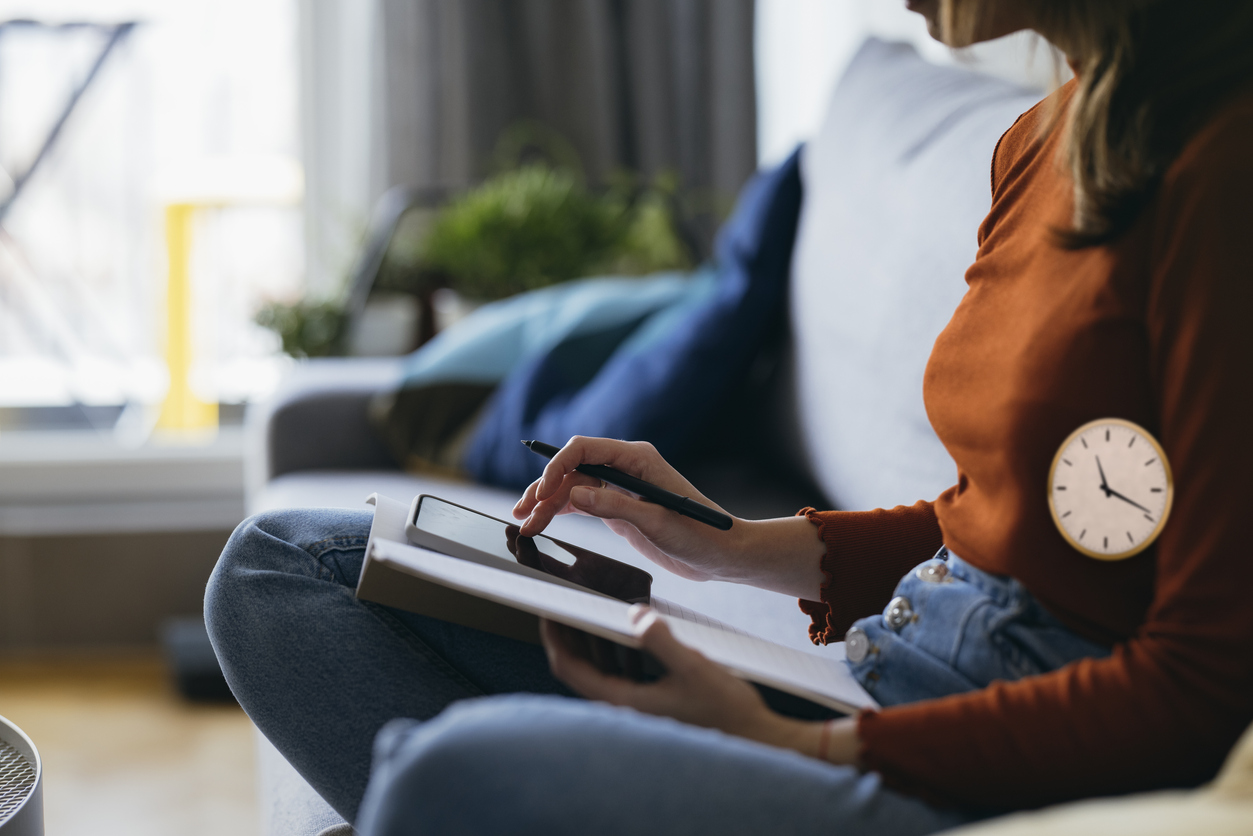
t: 11:19
